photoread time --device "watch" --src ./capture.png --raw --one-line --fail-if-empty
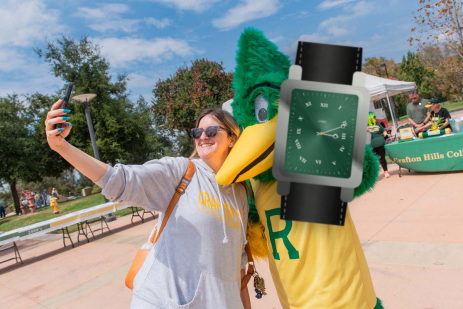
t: 3:11
